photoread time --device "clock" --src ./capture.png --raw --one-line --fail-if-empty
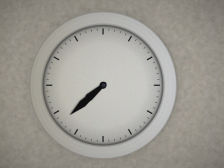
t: 7:38
